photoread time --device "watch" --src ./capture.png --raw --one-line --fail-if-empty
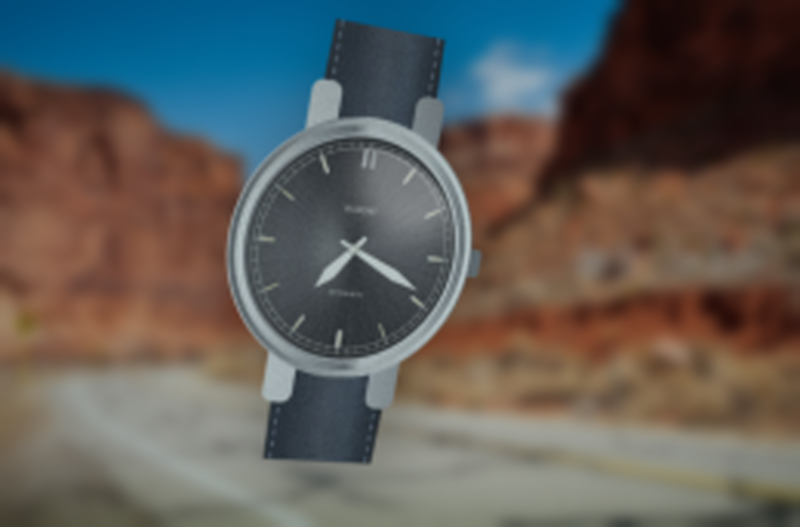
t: 7:19
